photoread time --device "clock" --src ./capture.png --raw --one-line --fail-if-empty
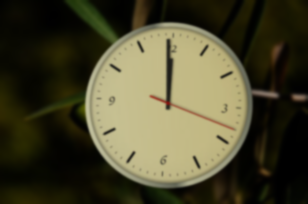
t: 11:59:18
